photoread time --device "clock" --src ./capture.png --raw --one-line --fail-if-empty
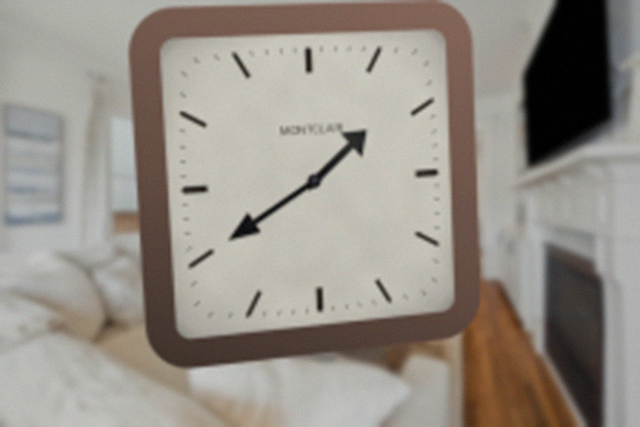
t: 1:40
